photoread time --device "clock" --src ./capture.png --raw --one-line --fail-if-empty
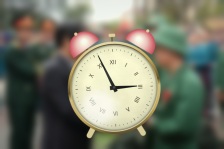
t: 2:56
